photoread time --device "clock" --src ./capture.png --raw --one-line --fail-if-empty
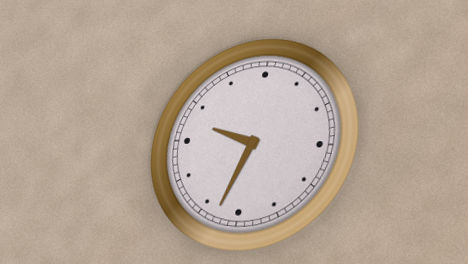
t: 9:33
